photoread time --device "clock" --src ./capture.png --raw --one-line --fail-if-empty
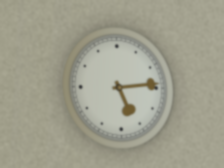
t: 5:14
